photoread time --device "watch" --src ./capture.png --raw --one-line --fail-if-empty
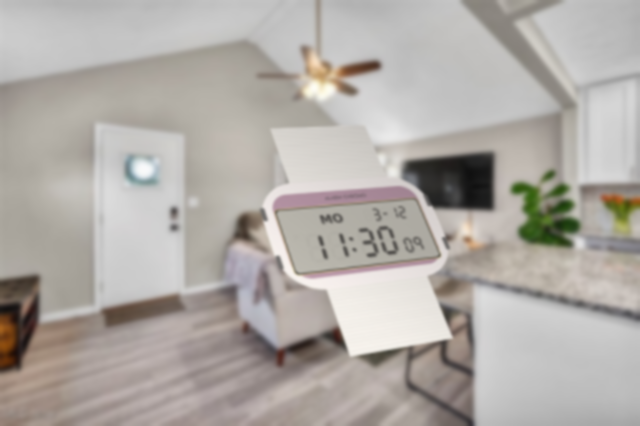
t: 11:30
